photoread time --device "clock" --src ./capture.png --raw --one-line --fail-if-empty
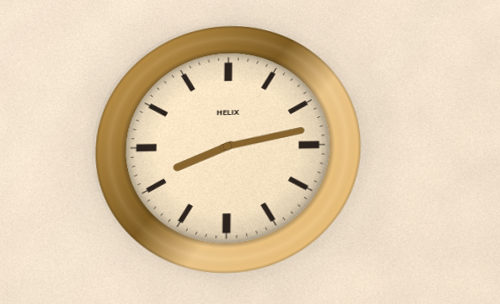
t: 8:13
